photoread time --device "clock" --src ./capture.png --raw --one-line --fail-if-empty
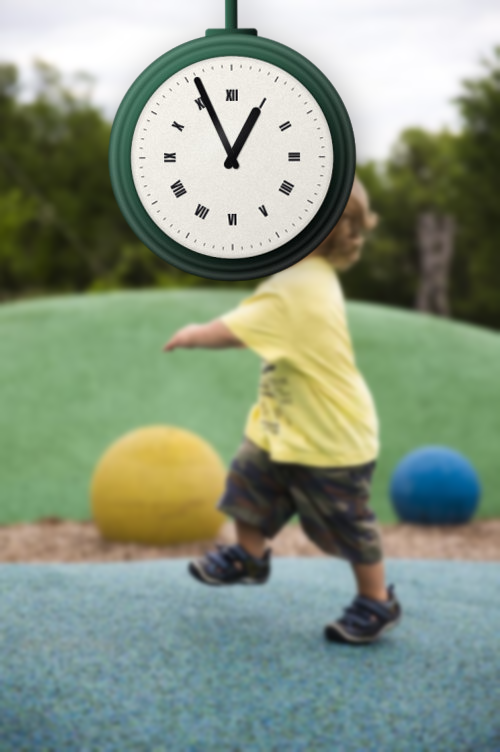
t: 12:56
